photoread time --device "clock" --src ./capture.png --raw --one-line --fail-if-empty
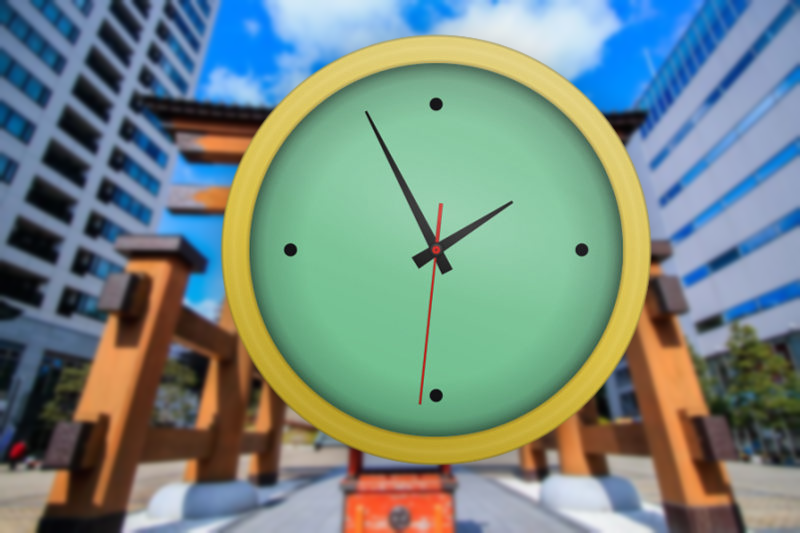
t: 1:55:31
